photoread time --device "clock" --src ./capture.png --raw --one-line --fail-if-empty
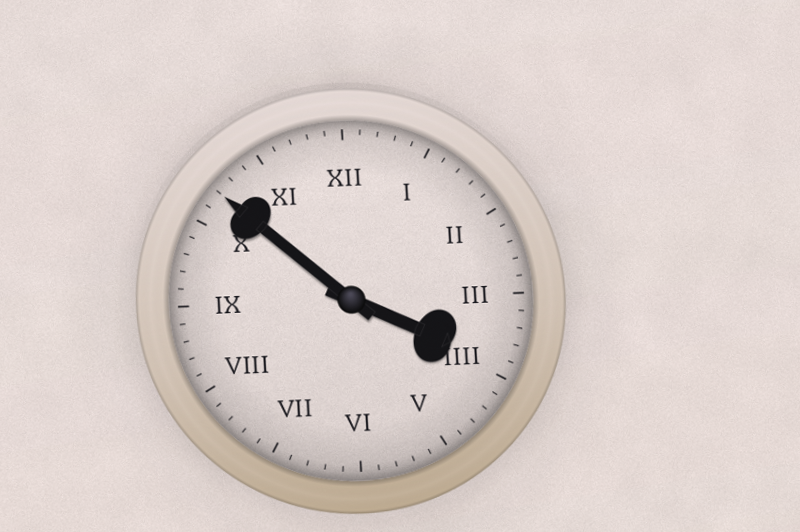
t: 3:52
